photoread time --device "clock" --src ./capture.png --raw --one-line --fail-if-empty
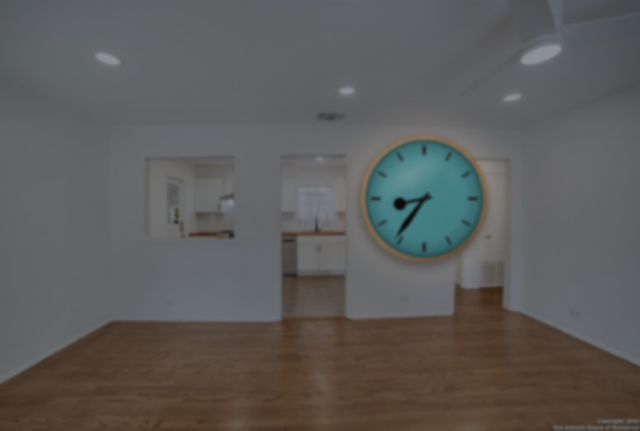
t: 8:36
